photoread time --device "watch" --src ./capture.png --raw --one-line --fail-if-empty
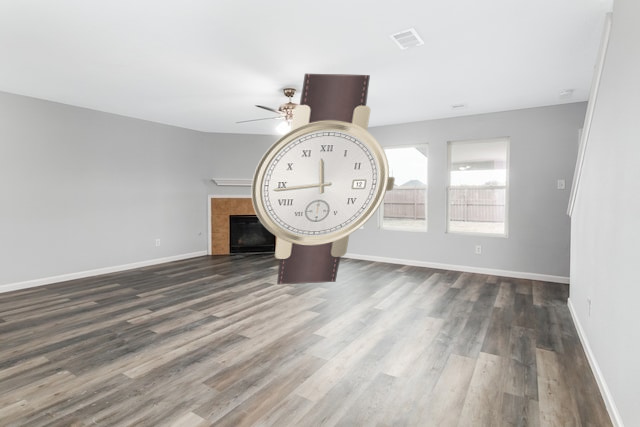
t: 11:44
